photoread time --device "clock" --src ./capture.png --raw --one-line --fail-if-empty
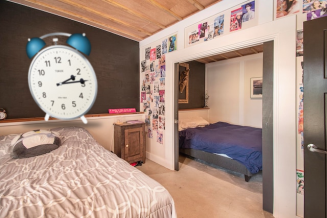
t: 2:14
